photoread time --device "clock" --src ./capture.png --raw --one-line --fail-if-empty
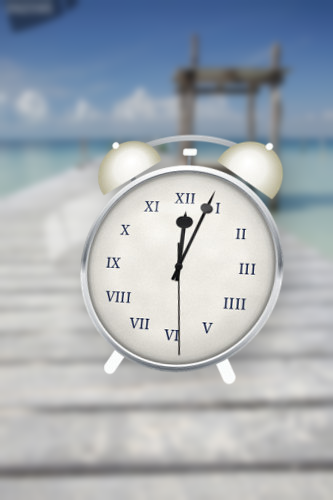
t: 12:03:29
